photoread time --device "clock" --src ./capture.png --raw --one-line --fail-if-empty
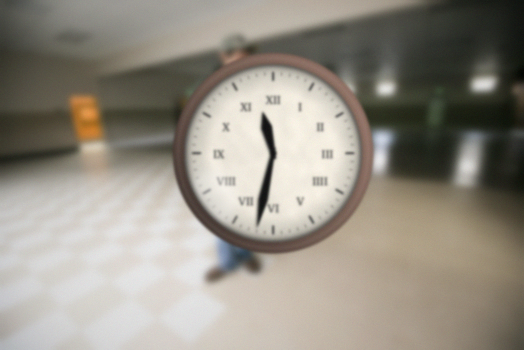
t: 11:32
